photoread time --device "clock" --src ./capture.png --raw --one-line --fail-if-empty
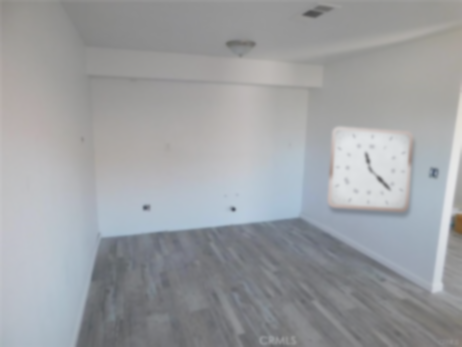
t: 11:22
